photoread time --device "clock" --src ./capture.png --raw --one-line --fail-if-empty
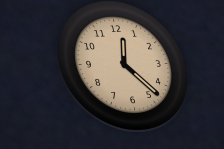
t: 12:23
